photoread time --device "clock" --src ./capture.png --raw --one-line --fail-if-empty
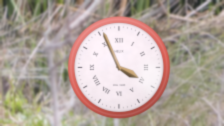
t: 3:56
